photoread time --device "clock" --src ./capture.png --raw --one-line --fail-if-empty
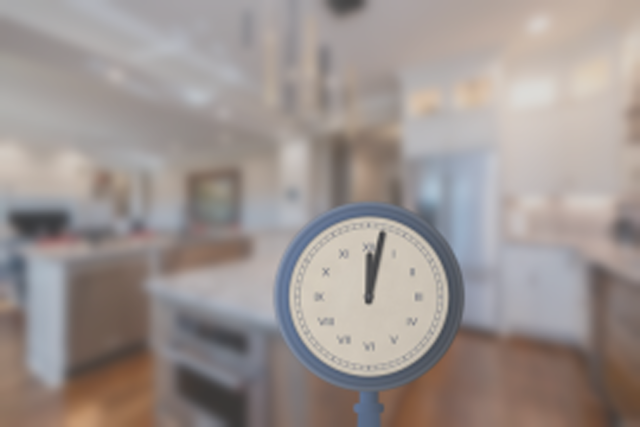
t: 12:02
